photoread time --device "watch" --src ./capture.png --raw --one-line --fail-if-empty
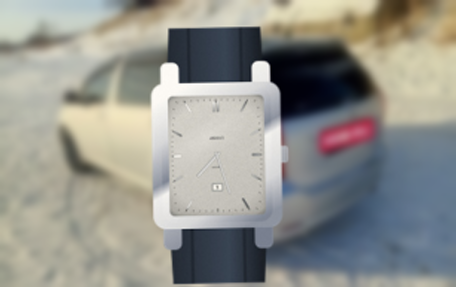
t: 7:27
